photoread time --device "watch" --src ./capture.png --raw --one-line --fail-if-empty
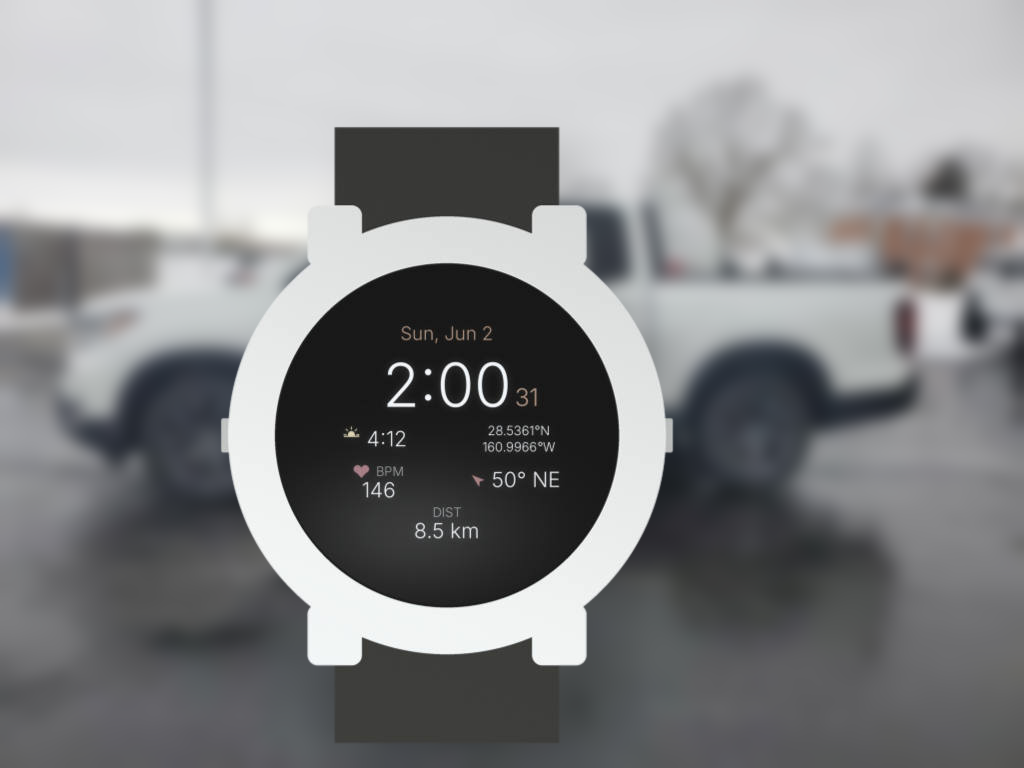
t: 2:00:31
